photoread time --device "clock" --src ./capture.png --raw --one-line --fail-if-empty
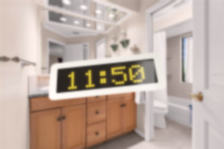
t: 11:50
